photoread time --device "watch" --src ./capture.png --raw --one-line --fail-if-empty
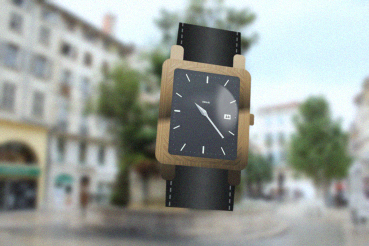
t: 10:23
